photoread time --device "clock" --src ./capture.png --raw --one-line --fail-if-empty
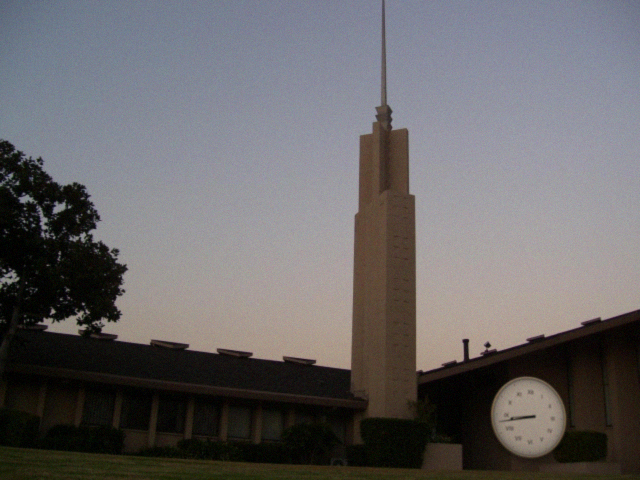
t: 8:43
